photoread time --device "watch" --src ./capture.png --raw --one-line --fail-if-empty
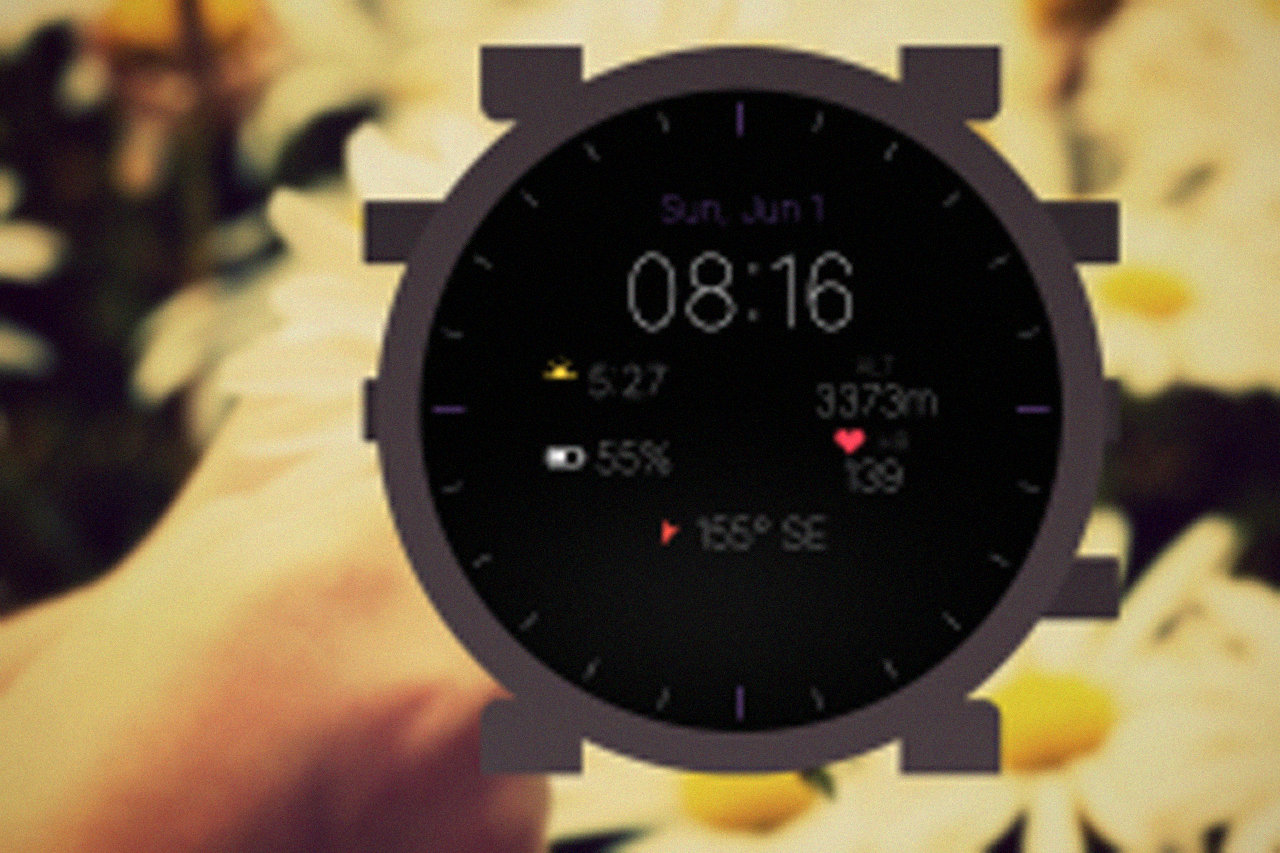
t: 8:16
